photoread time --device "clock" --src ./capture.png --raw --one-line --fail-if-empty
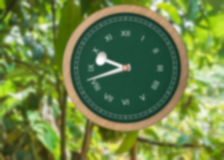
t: 9:42
